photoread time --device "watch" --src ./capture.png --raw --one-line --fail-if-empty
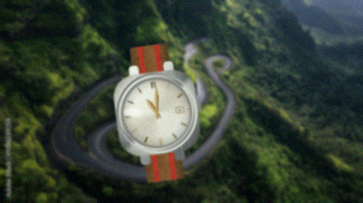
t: 11:01
